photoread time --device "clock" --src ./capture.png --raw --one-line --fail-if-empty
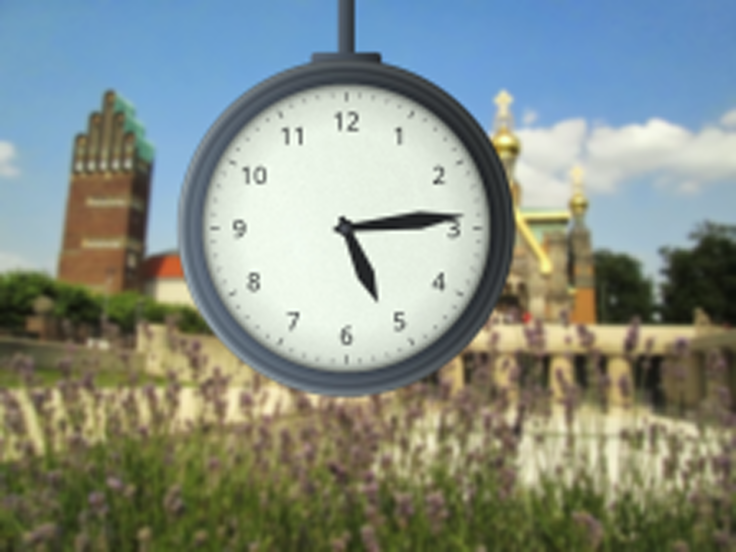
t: 5:14
